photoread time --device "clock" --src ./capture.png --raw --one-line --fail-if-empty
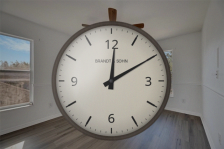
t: 12:10
